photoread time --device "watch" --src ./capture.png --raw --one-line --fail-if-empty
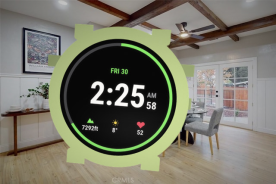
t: 2:25:58
